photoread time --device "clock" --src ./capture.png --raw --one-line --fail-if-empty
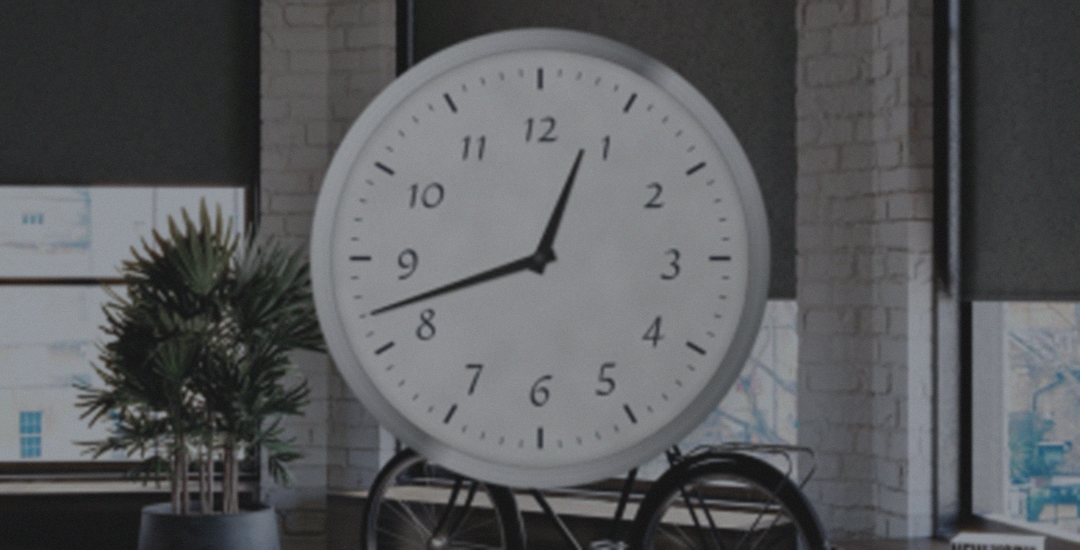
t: 12:42
